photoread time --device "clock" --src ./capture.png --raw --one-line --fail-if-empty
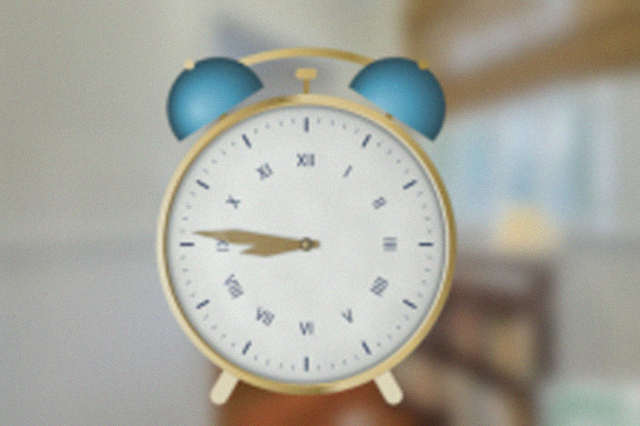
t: 8:46
